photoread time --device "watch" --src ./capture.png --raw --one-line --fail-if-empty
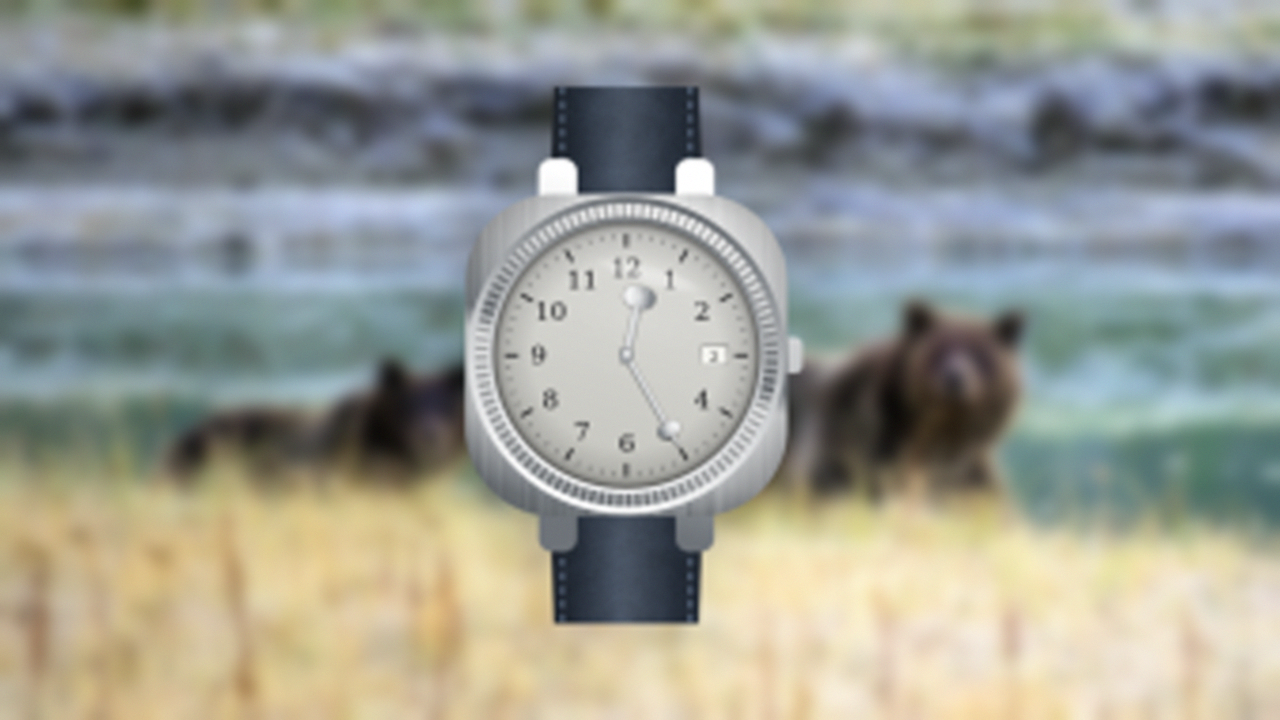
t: 12:25
